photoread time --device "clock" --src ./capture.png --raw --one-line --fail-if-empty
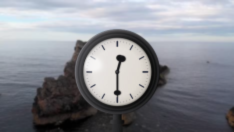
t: 12:30
